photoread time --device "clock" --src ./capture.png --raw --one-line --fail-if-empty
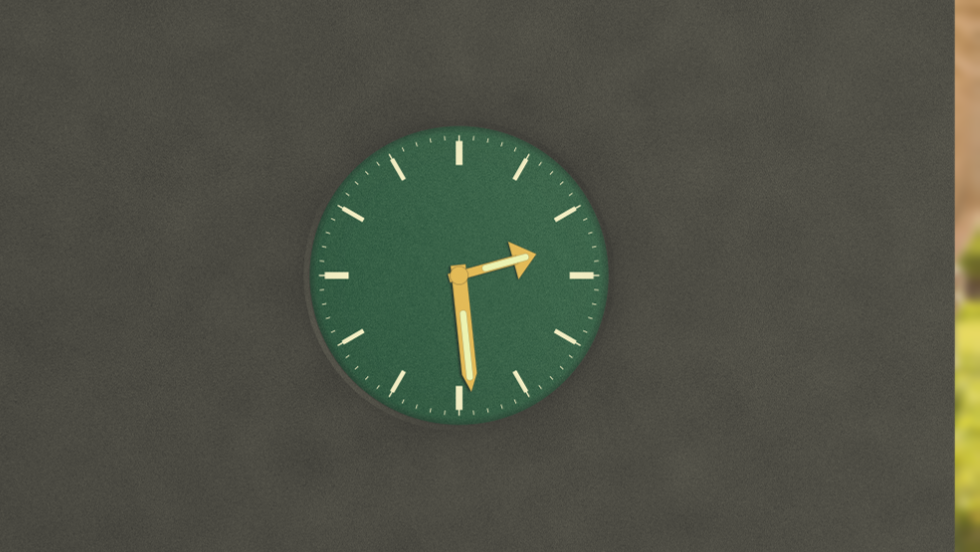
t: 2:29
